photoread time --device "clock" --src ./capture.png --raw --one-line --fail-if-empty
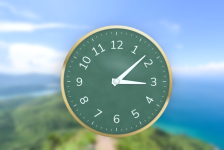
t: 3:08
